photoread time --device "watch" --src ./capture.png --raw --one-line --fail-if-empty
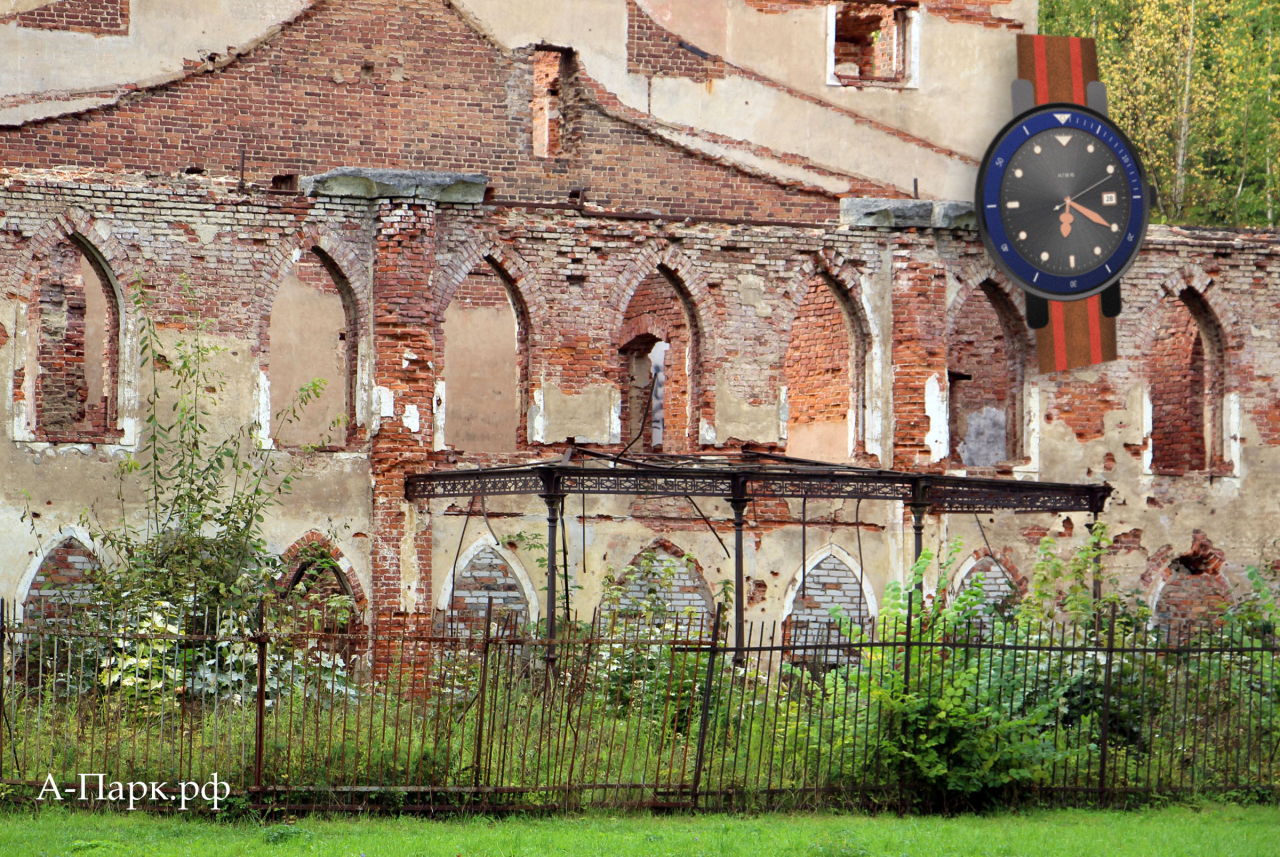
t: 6:20:11
